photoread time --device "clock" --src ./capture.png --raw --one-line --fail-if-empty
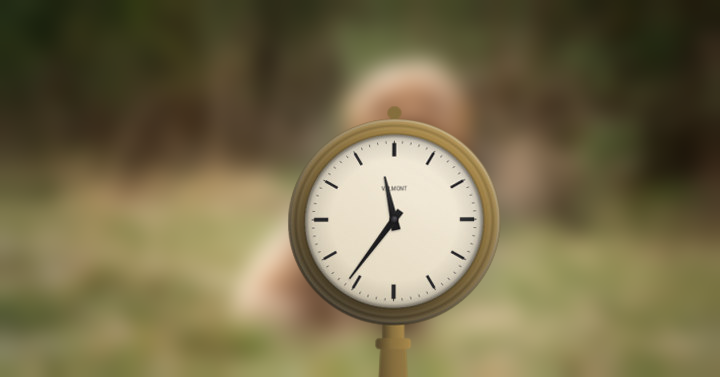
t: 11:36
